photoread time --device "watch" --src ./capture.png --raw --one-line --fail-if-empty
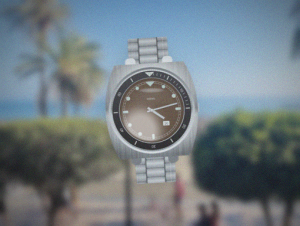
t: 4:13
